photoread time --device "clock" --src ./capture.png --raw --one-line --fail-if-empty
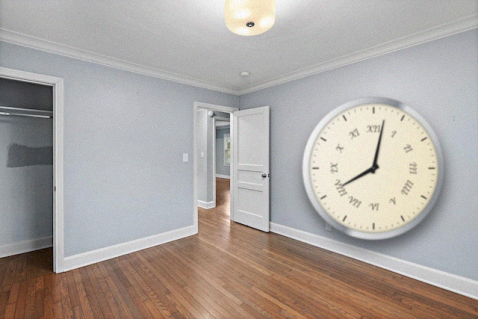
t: 8:02
